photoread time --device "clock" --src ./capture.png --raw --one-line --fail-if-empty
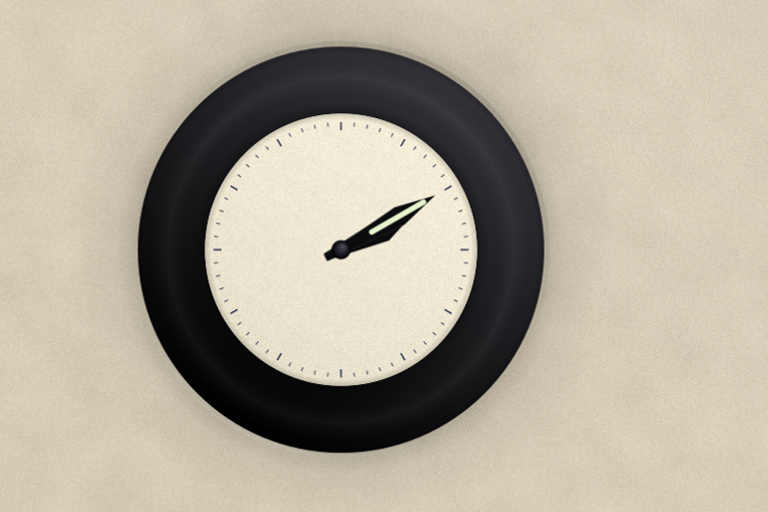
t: 2:10
